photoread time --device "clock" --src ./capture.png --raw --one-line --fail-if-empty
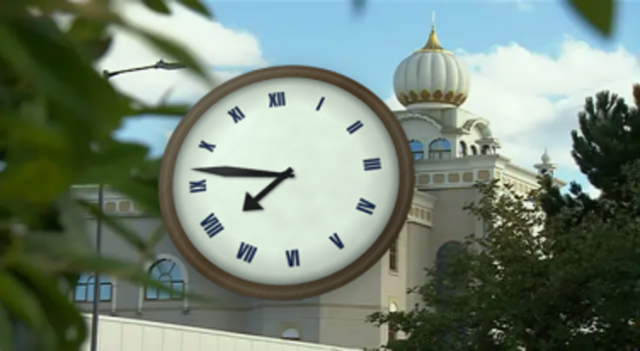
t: 7:47
